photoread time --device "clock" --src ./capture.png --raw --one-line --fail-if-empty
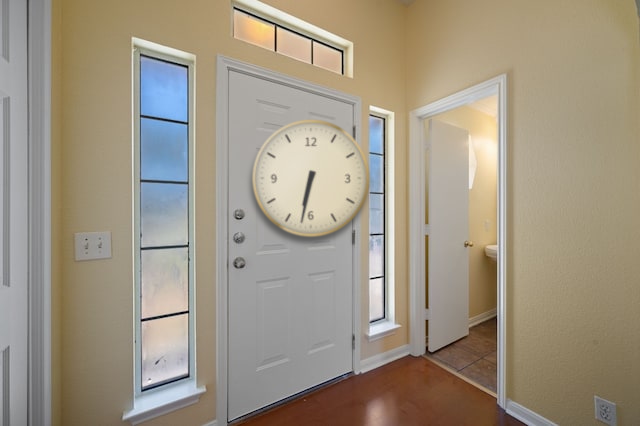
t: 6:32
